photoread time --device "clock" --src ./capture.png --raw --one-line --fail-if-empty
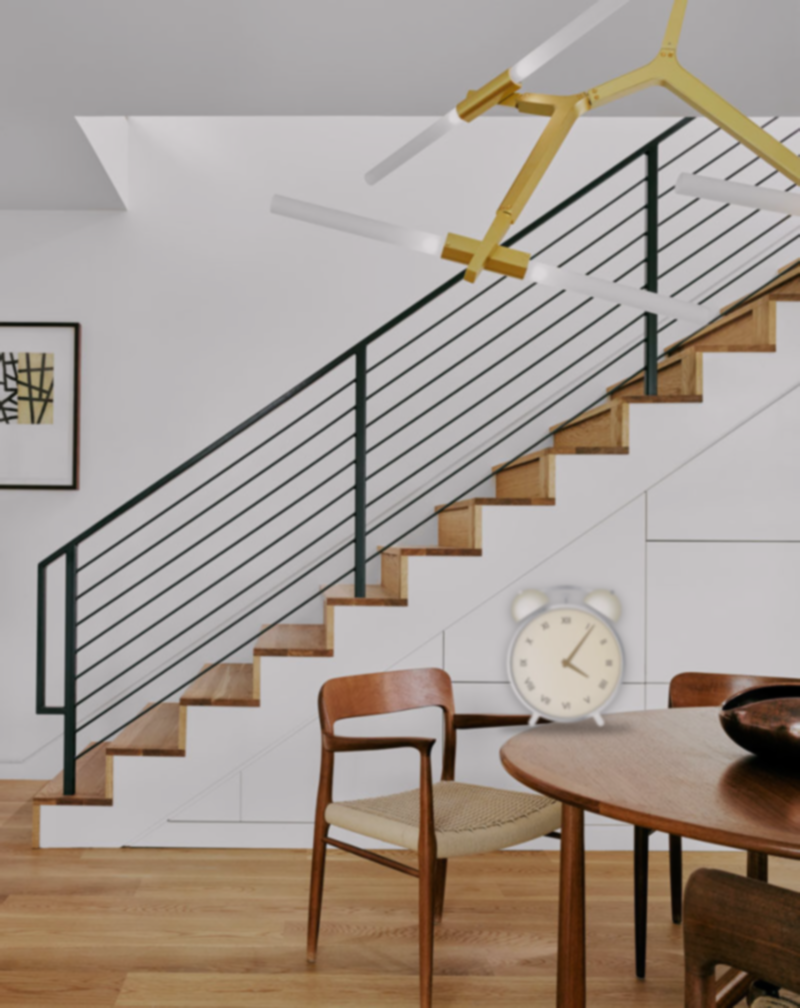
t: 4:06
